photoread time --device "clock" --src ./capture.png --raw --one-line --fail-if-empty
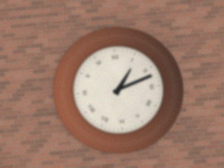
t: 1:12
